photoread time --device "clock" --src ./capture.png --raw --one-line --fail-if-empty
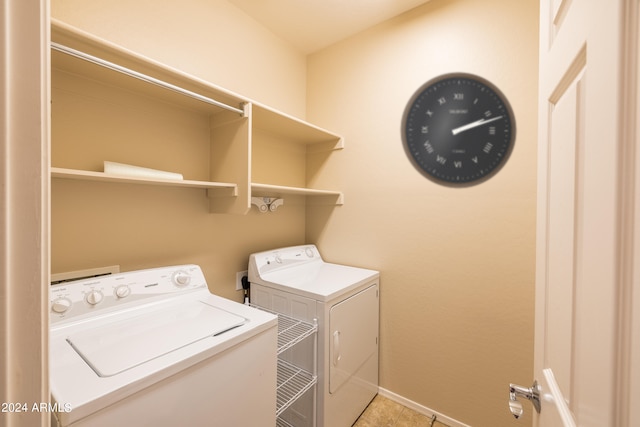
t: 2:12
